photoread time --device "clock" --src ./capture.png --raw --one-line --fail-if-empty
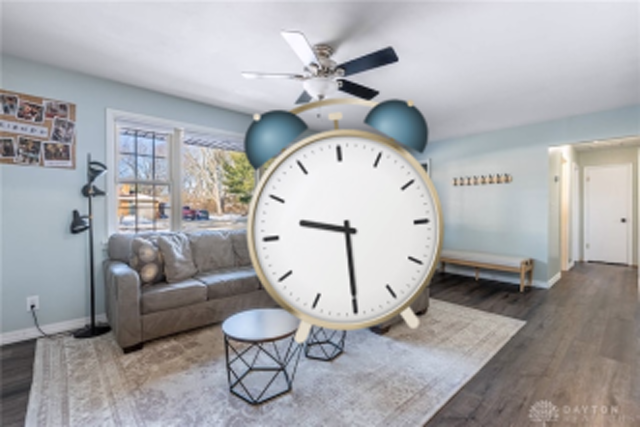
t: 9:30
